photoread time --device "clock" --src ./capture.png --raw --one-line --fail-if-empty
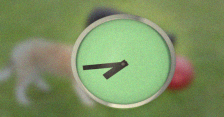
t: 7:44
